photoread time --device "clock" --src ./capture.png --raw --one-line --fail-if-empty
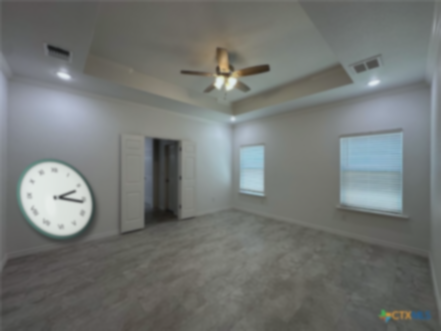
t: 2:16
